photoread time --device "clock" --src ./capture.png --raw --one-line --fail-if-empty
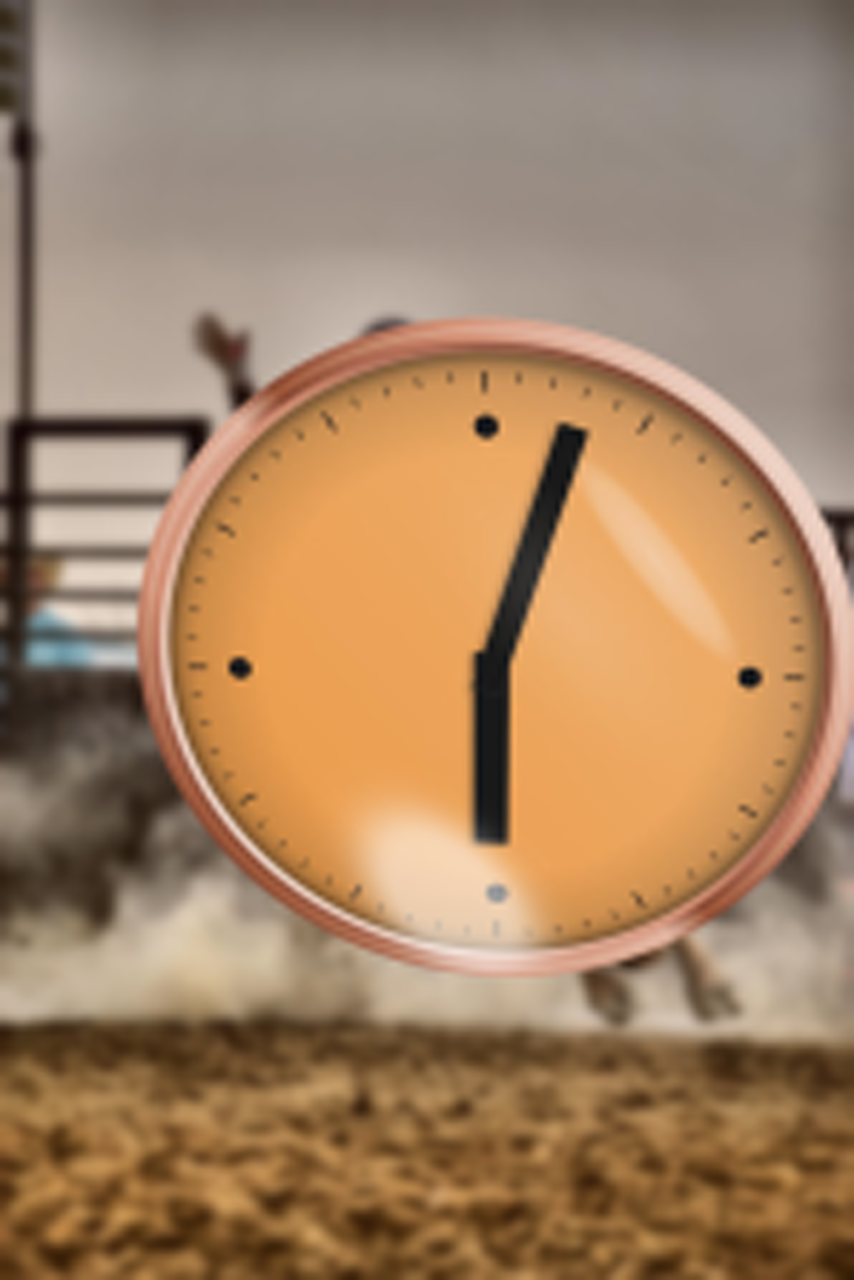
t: 6:03
